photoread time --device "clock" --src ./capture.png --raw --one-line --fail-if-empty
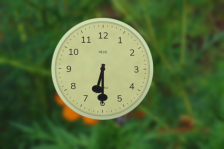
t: 6:30
